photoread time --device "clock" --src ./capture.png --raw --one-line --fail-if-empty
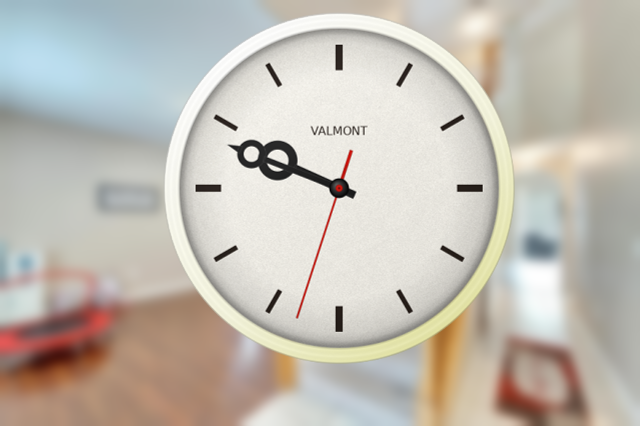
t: 9:48:33
